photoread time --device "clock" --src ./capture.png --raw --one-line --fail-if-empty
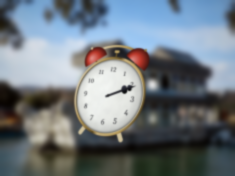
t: 2:11
